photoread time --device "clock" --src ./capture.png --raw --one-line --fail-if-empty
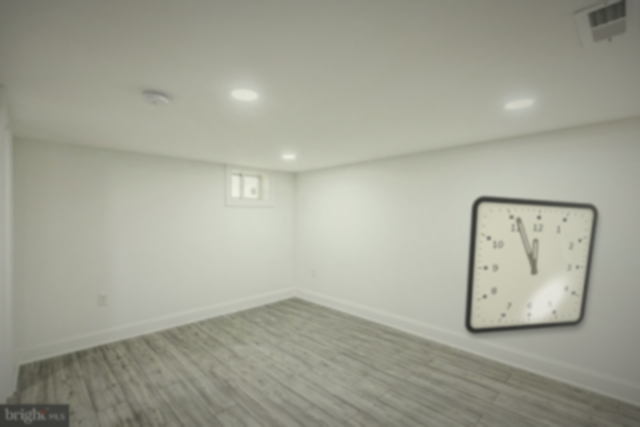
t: 11:56
